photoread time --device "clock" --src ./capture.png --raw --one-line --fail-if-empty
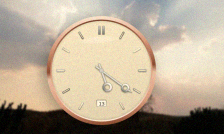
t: 5:21
